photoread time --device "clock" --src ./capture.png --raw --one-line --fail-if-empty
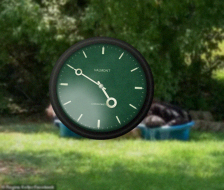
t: 4:50
